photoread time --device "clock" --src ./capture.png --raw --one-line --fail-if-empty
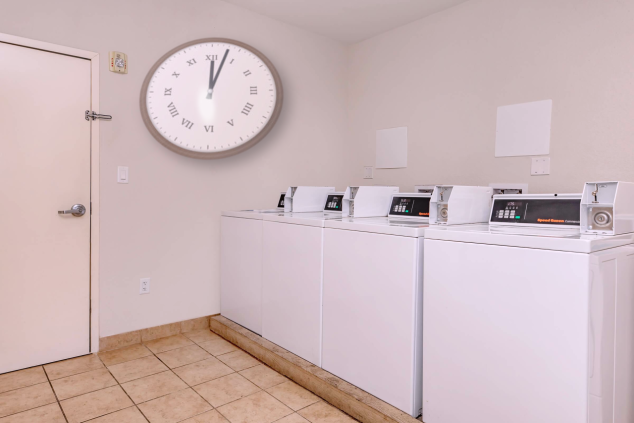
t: 12:03
